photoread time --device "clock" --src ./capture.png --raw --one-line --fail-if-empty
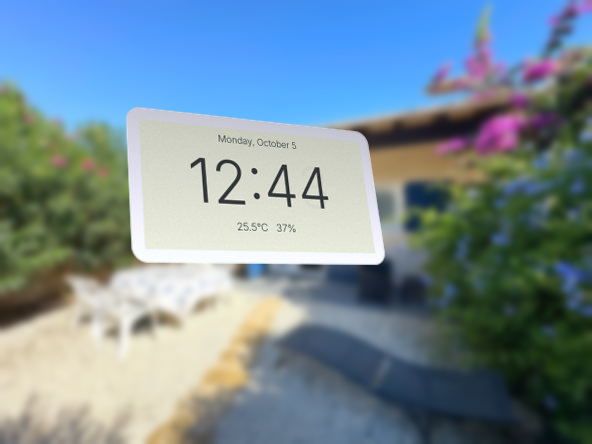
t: 12:44
